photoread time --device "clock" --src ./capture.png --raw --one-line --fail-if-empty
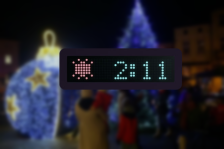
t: 2:11
